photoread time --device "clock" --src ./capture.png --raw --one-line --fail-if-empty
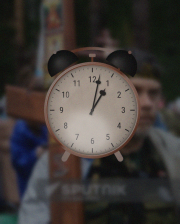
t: 1:02
